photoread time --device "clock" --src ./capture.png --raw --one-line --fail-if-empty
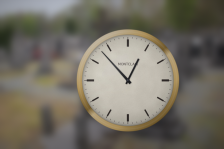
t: 12:53
